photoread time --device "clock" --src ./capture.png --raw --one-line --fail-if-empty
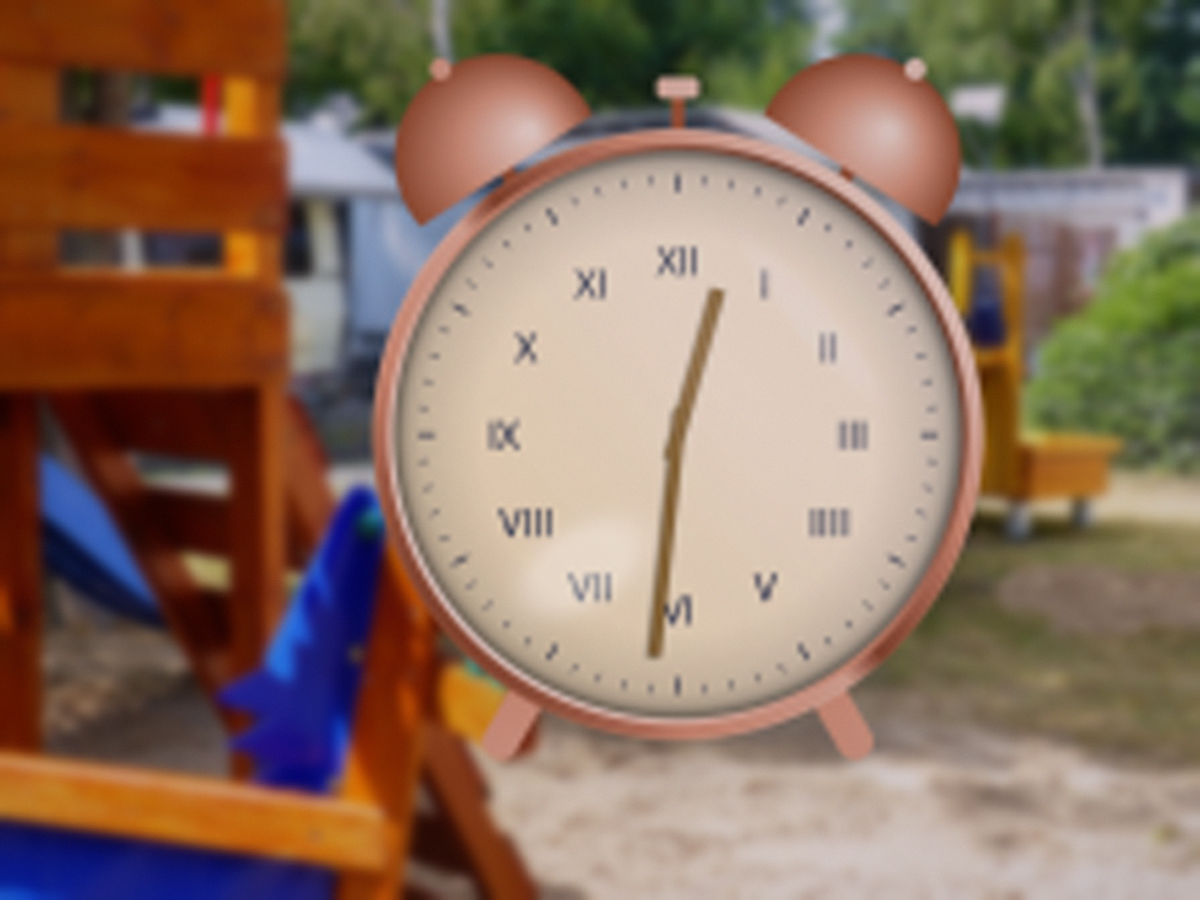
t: 12:31
